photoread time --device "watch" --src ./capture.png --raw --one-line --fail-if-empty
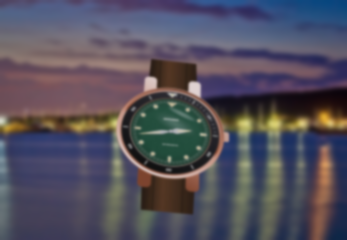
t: 2:43
